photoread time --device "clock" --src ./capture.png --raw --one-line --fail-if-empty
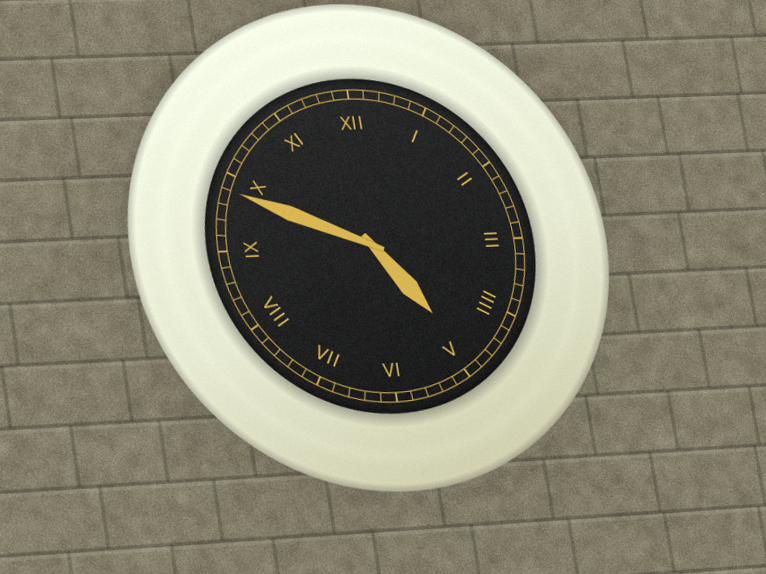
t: 4:49
